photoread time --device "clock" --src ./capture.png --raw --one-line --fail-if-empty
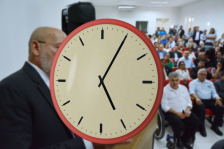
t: 5:05
